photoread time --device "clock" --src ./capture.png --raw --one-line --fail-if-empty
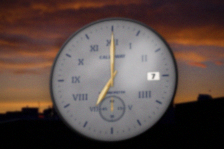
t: 7:00
